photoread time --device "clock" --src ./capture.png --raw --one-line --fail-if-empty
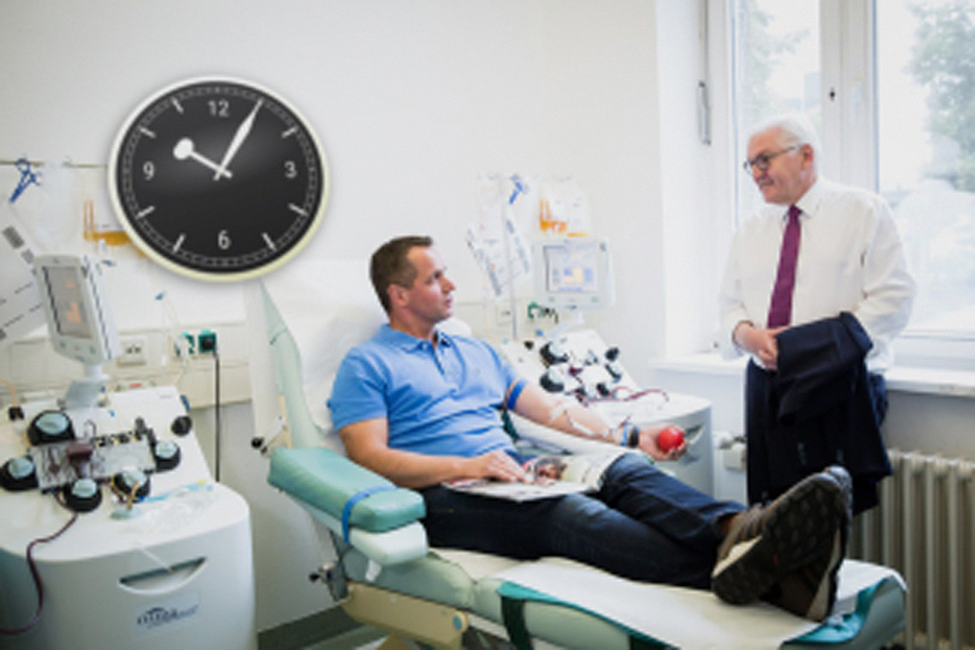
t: 10:05
